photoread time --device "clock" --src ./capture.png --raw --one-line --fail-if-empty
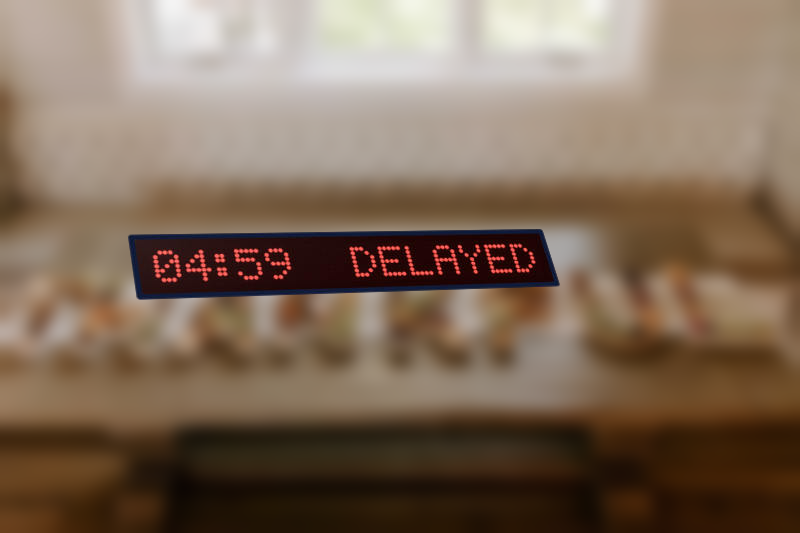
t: 4:59
